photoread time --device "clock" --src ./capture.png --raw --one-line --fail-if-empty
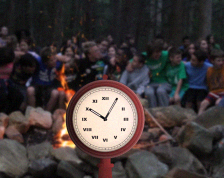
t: 10:05
